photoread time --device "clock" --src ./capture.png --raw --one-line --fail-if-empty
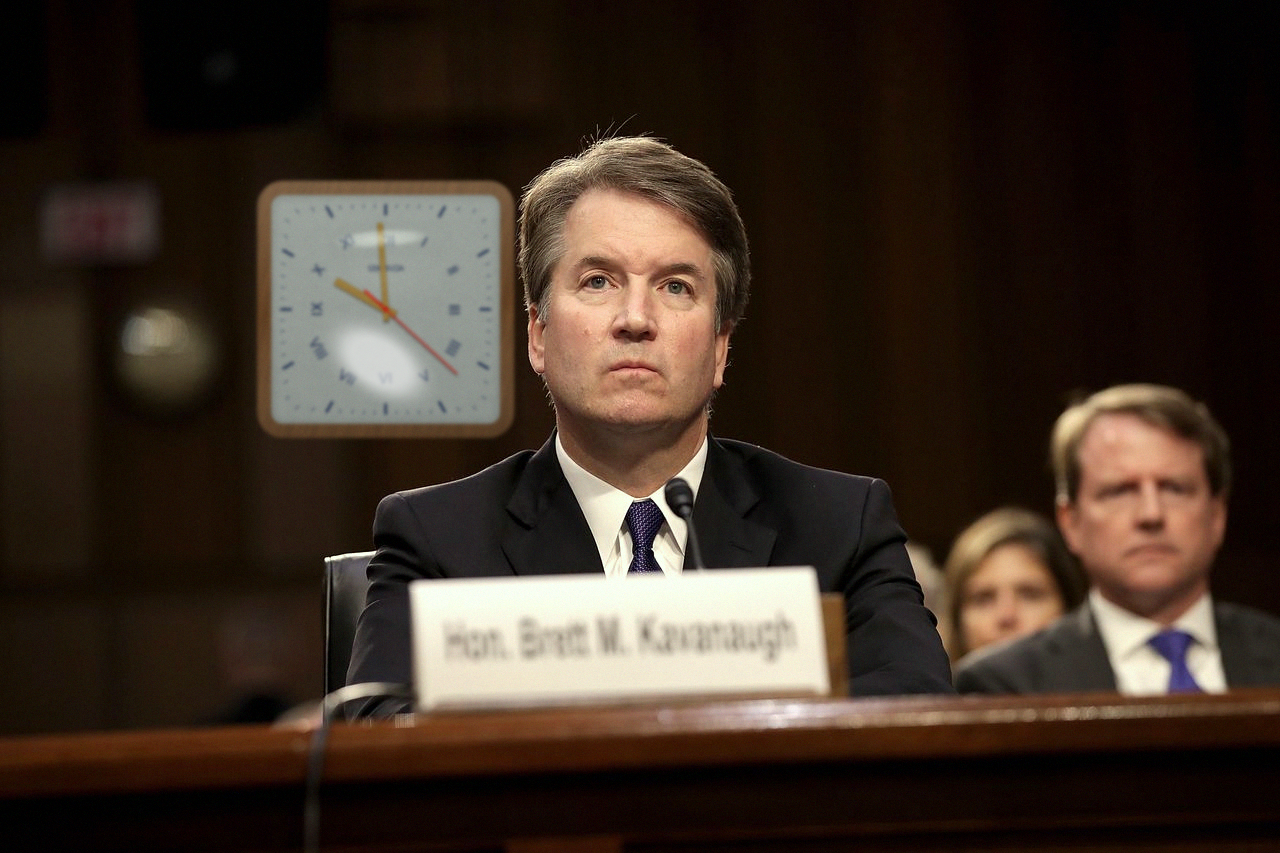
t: 9:59:22
